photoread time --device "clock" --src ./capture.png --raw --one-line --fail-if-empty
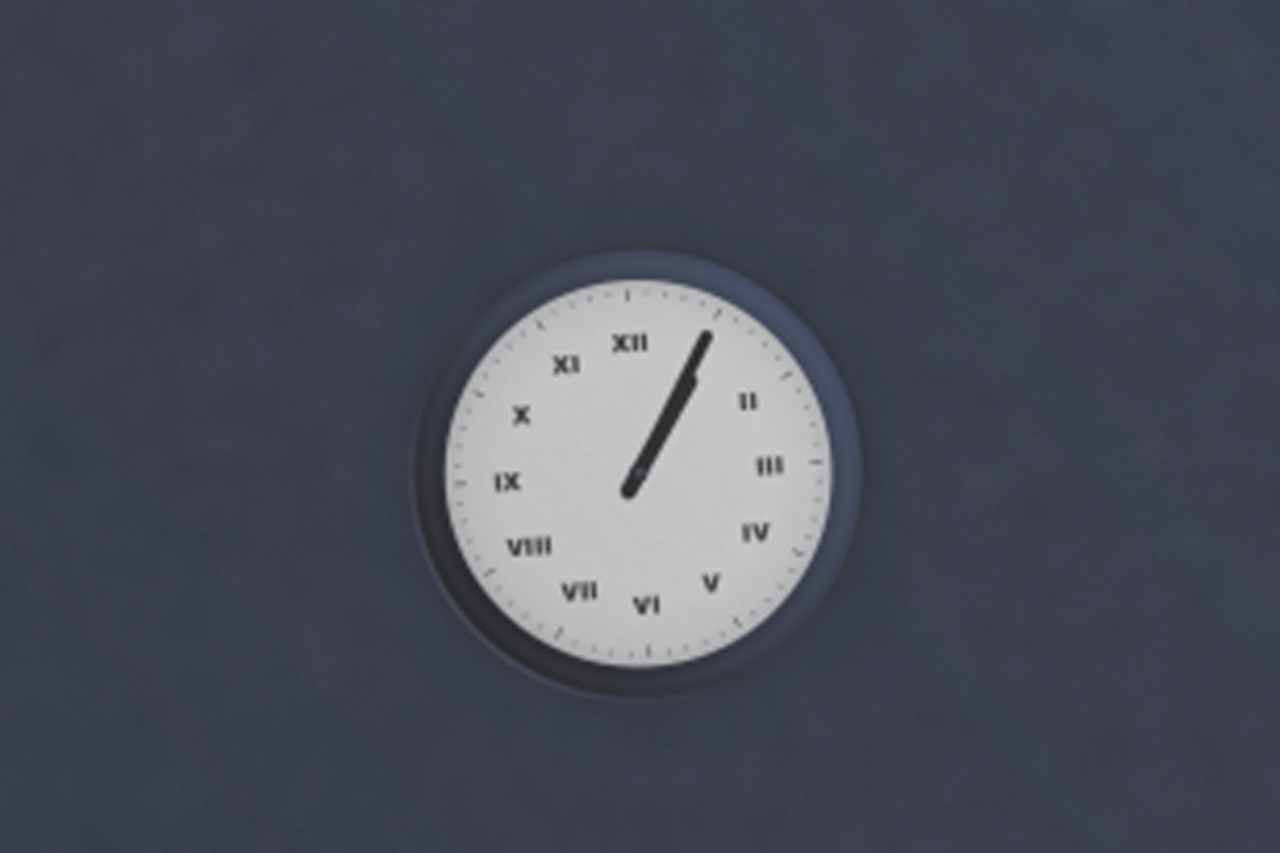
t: 1:05
